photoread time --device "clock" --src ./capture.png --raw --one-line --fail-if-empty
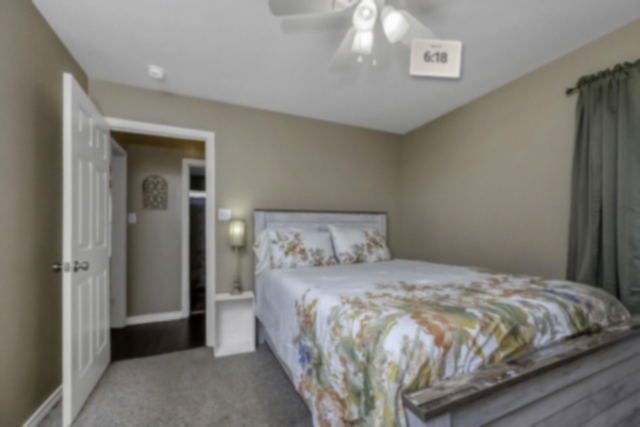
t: 6:18
